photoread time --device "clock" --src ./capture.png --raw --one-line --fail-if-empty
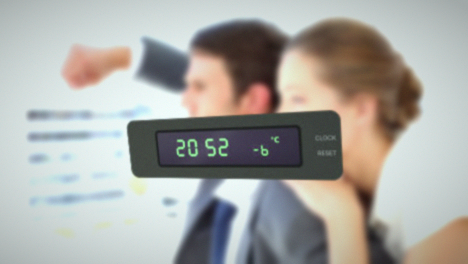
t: 20:52
